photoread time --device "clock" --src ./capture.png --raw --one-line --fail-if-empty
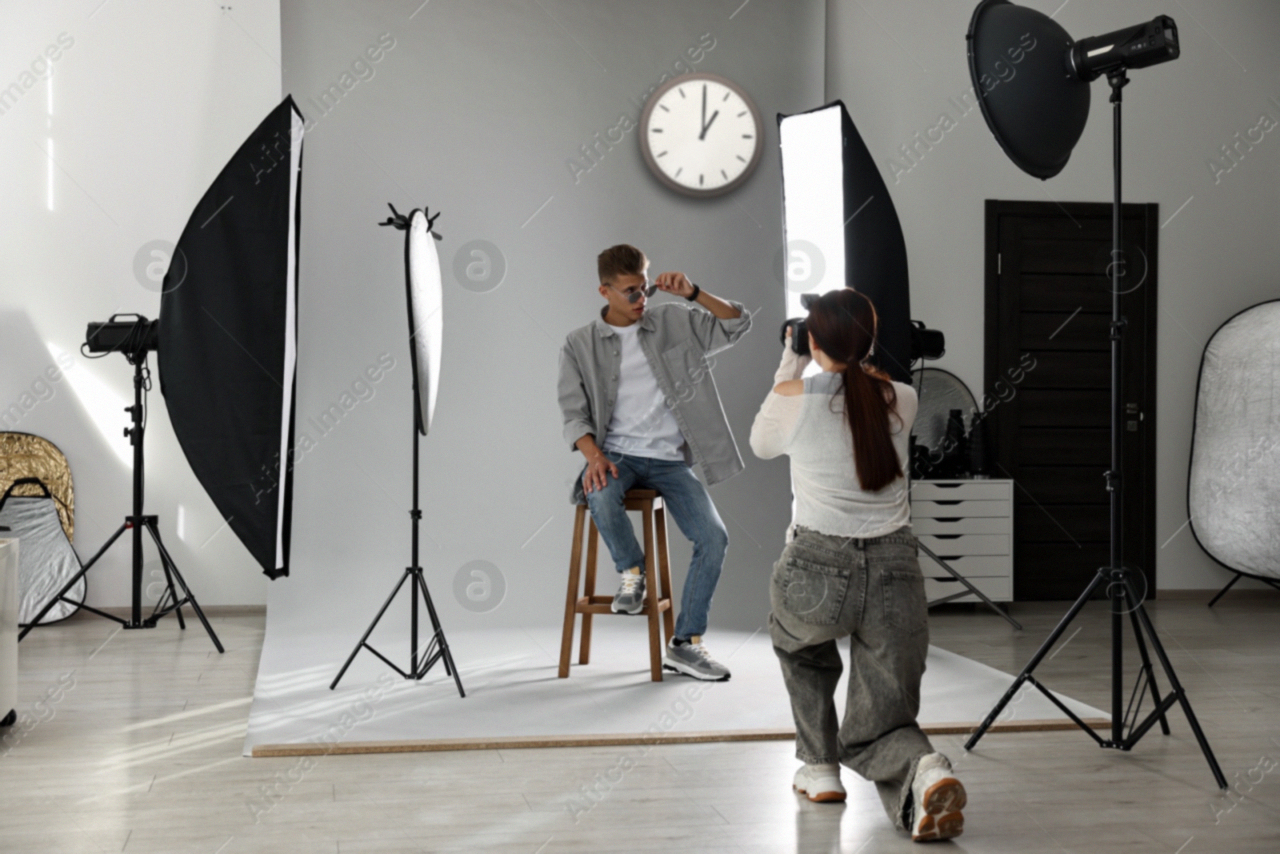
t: 1:00
